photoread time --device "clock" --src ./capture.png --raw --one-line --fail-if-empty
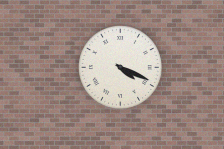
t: 4:19
